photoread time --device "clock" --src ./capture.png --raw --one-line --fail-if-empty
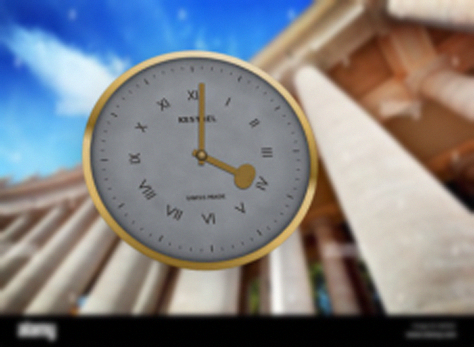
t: 4:01
